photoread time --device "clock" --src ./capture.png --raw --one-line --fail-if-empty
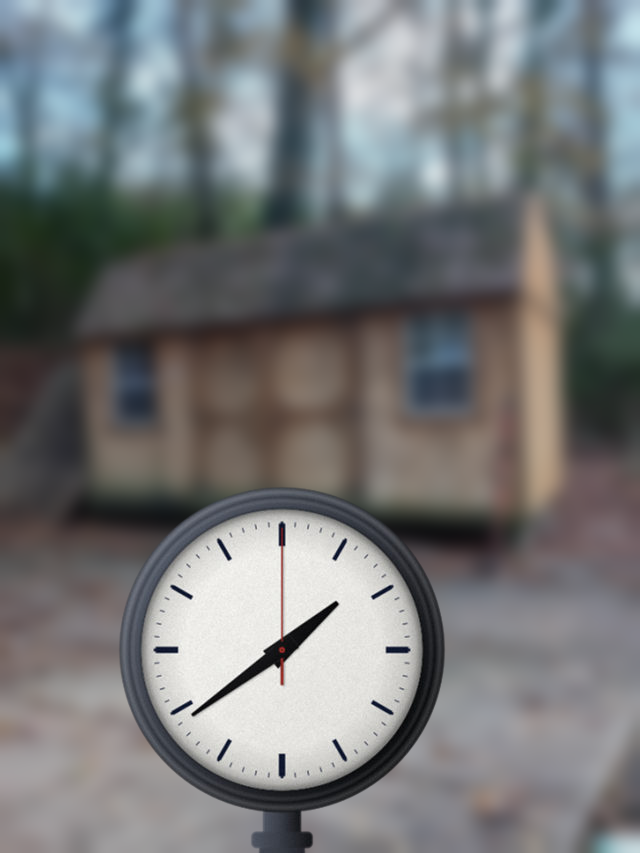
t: 1:39:00
